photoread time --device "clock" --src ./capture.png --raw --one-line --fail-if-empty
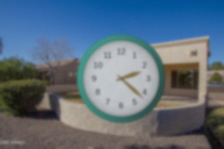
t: 2:22
